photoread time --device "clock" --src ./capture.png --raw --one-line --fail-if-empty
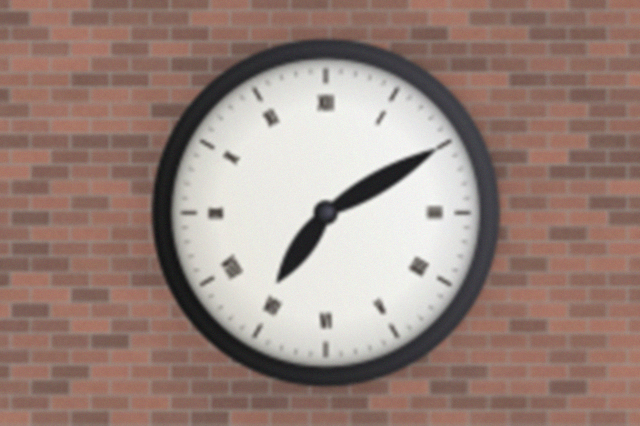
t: 7:10
